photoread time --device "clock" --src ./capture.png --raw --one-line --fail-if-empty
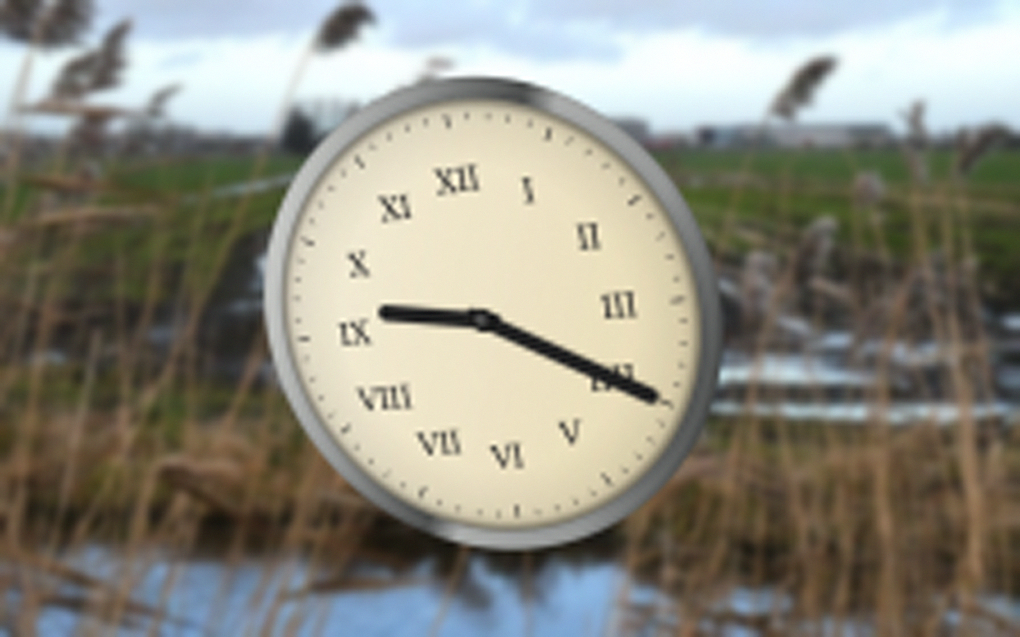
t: 9:20
